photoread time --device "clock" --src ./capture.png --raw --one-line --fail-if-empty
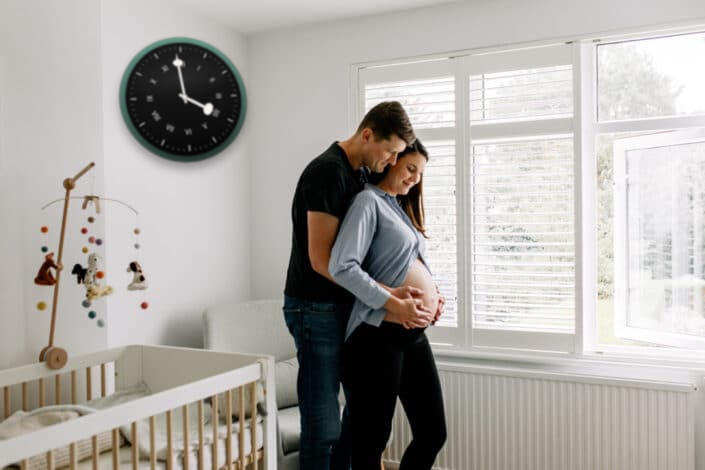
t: 3:59
